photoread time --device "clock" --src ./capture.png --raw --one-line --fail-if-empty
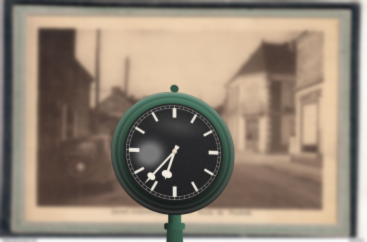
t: 6:37
